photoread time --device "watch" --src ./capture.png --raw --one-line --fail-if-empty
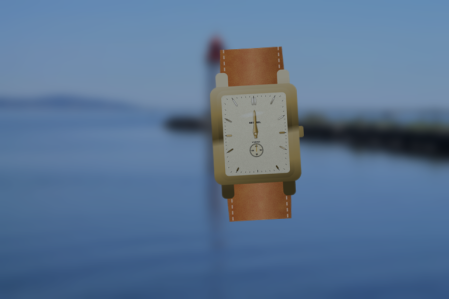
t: 12:00
